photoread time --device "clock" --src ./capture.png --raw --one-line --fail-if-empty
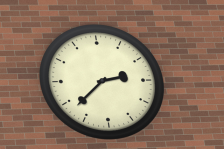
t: 2:38
